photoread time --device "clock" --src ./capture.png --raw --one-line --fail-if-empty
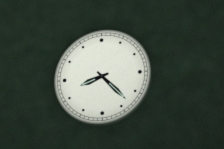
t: 8:23
